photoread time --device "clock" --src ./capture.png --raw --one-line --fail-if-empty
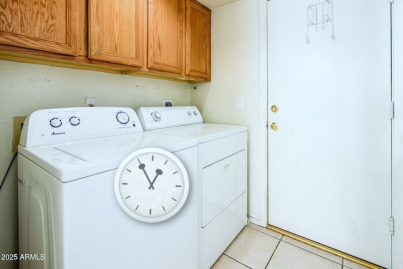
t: 12:55
